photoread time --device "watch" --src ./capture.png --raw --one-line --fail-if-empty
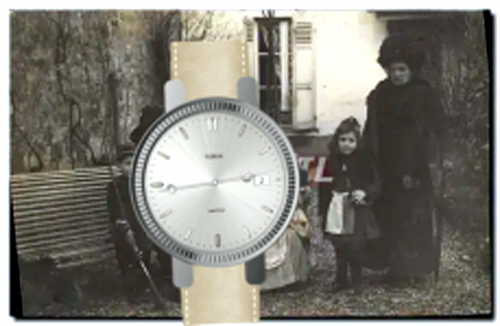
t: 2:44
